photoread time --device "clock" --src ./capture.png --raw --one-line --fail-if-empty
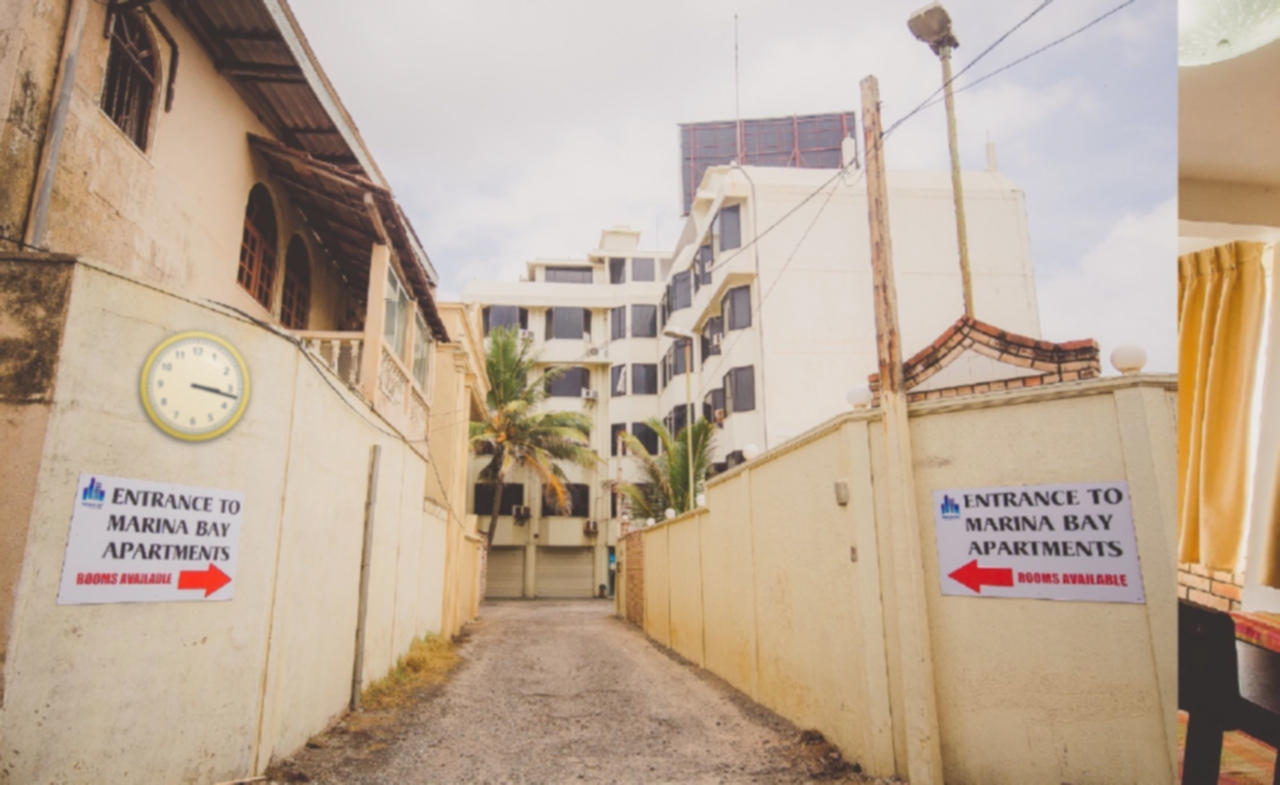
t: 3:17
